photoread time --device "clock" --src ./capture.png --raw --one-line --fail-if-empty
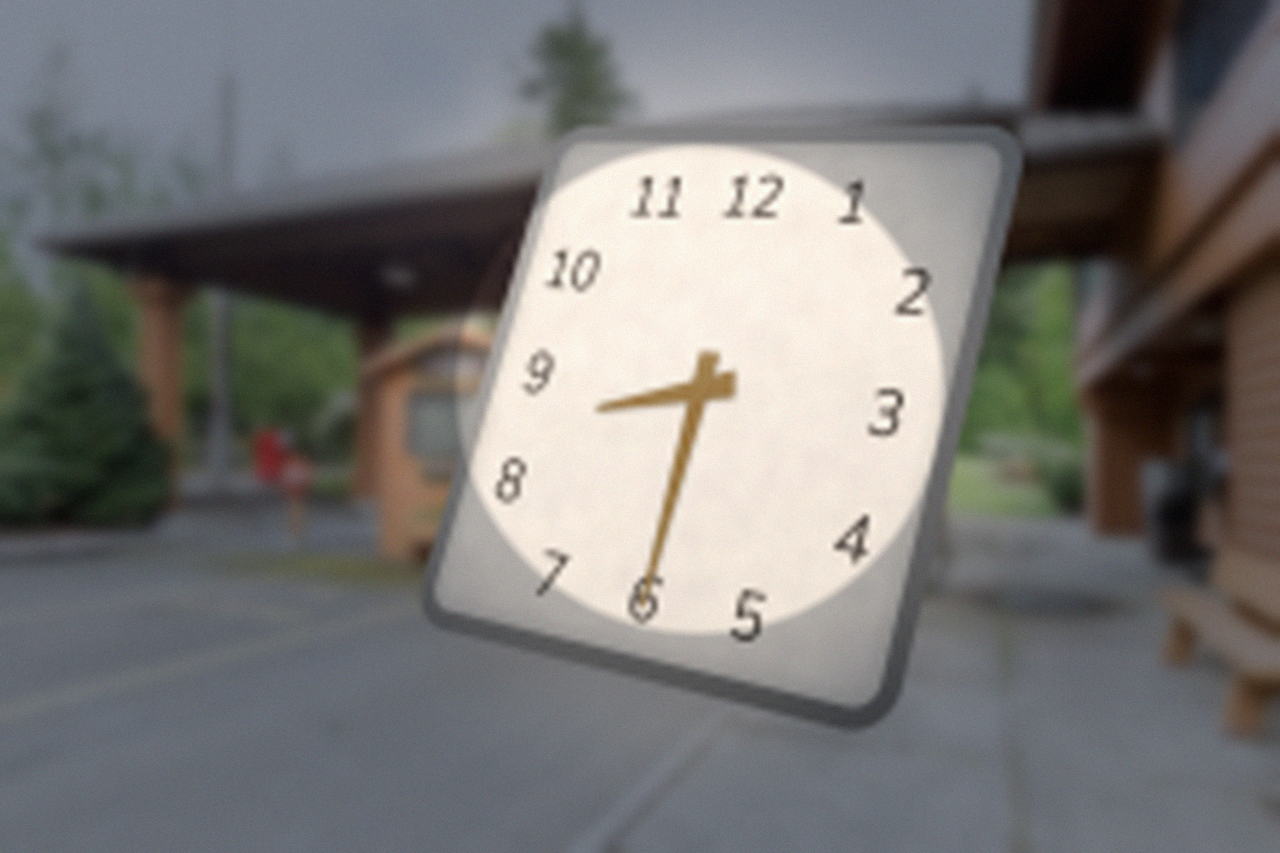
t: 8:30
